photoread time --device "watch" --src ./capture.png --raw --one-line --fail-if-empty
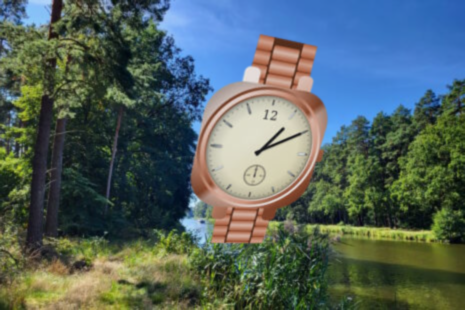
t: 1:10
